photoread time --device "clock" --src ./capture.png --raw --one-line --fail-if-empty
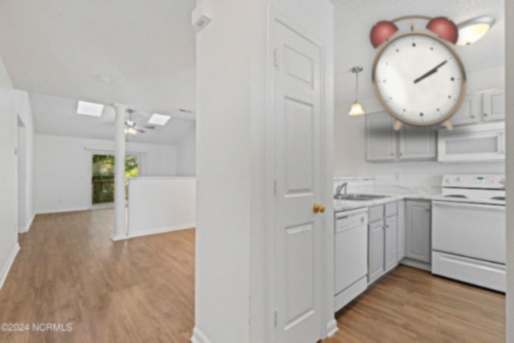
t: 2:10
